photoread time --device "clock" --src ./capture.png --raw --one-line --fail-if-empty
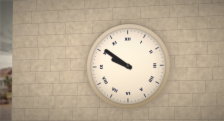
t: 9:51
